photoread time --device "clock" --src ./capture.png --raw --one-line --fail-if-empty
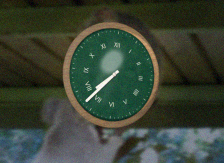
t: 7:37
